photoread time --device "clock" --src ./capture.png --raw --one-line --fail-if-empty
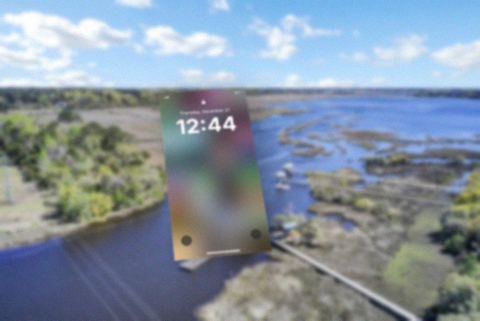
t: 12:44
